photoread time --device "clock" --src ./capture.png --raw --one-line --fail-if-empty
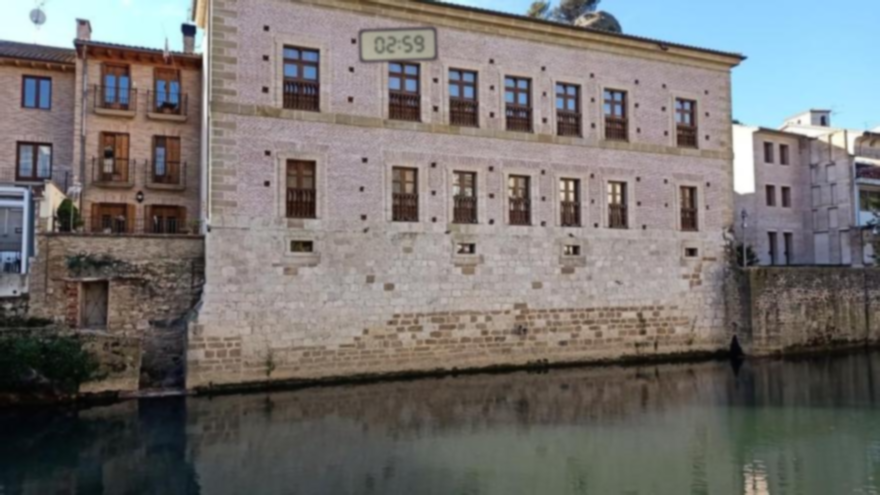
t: 2:59
